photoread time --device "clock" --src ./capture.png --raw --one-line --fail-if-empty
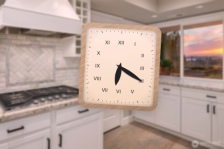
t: 6:20
